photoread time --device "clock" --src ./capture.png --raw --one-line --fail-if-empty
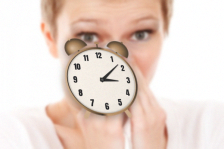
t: 3:08
